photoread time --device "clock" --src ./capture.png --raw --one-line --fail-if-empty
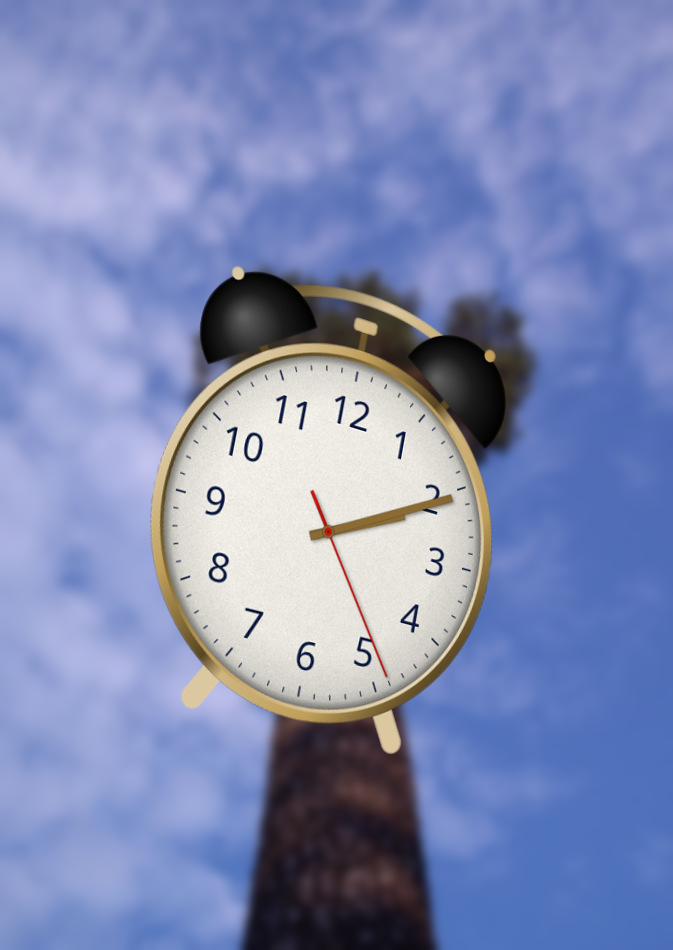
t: 2:10:24
